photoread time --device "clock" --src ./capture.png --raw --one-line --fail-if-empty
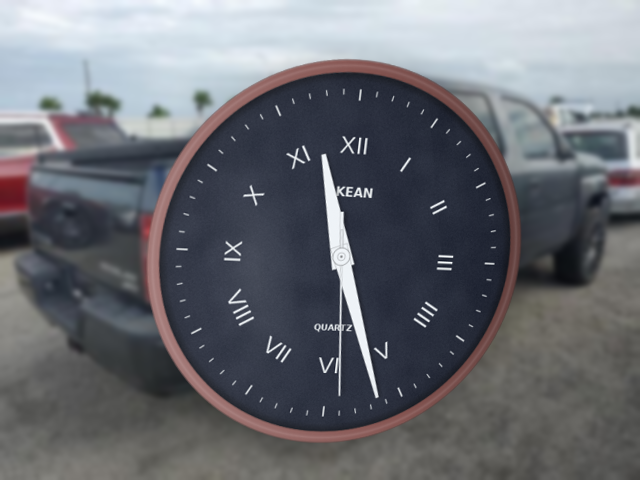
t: 11:26:29
